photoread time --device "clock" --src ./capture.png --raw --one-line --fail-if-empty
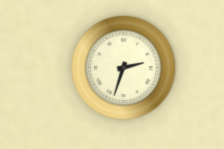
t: 2:33
